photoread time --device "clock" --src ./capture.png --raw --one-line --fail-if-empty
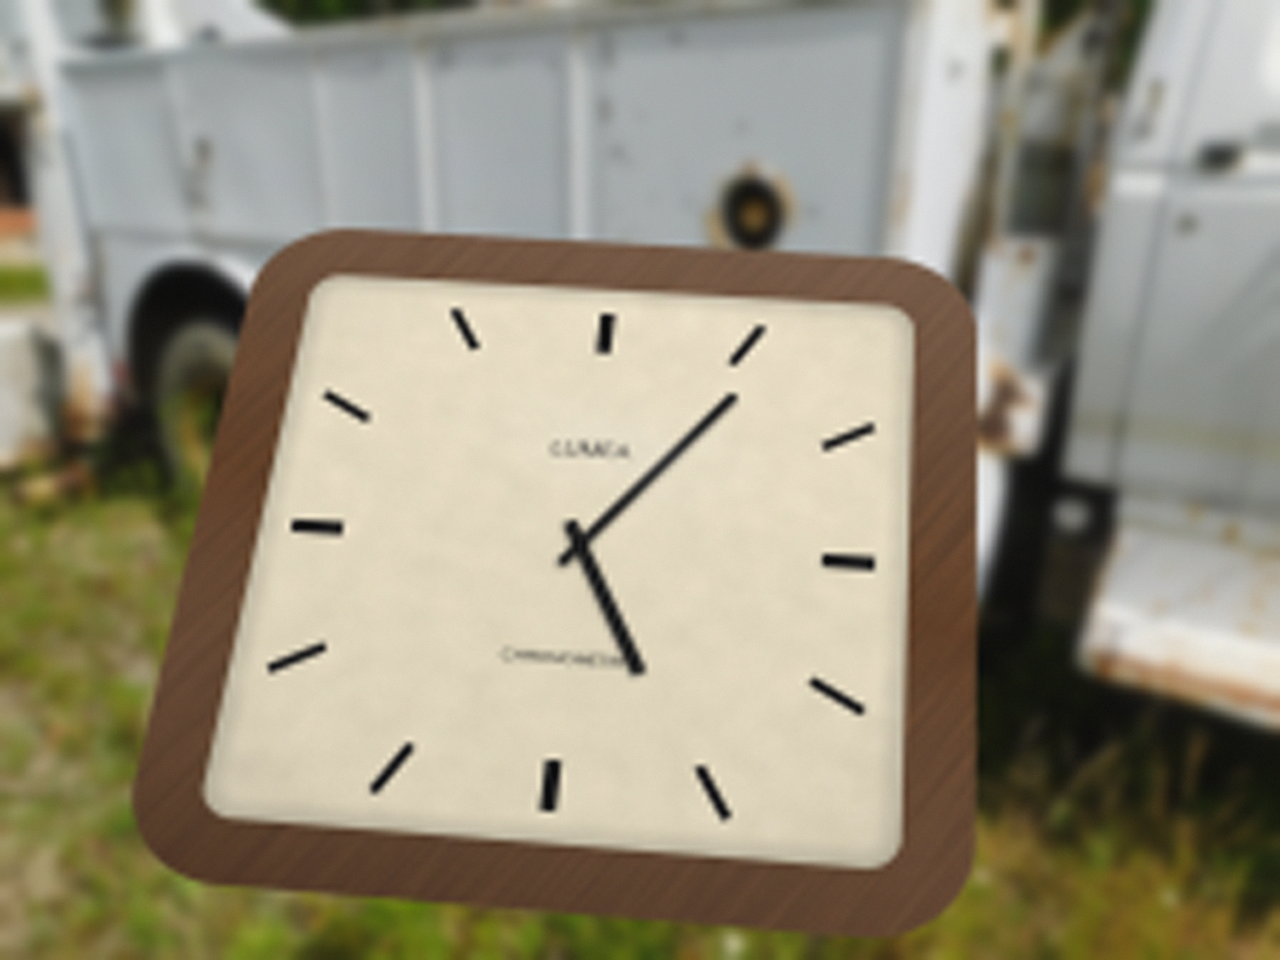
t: 5:06
